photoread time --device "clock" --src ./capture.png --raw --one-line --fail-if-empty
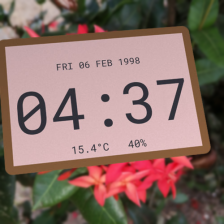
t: 4:37
